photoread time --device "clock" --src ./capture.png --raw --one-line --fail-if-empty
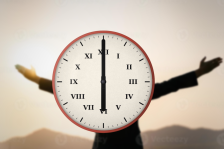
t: 6:00
